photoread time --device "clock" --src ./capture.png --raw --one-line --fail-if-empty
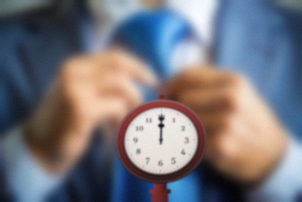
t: 12:00
